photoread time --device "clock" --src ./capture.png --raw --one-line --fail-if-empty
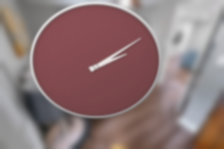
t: 2:09
